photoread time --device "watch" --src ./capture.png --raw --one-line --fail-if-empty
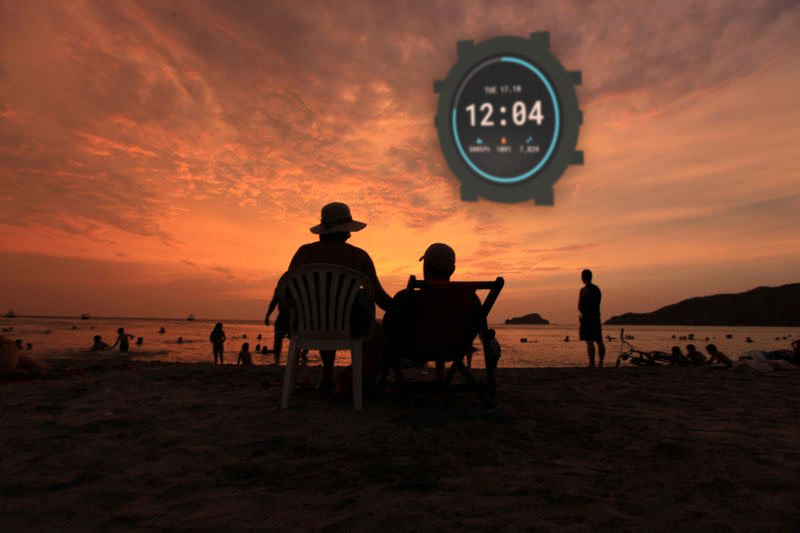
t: 12:04
